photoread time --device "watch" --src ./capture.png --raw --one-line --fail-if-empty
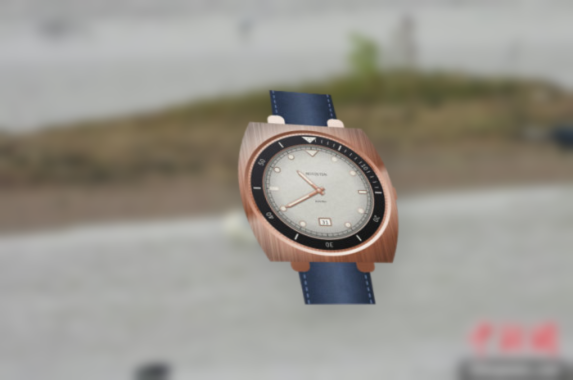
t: 10:40
